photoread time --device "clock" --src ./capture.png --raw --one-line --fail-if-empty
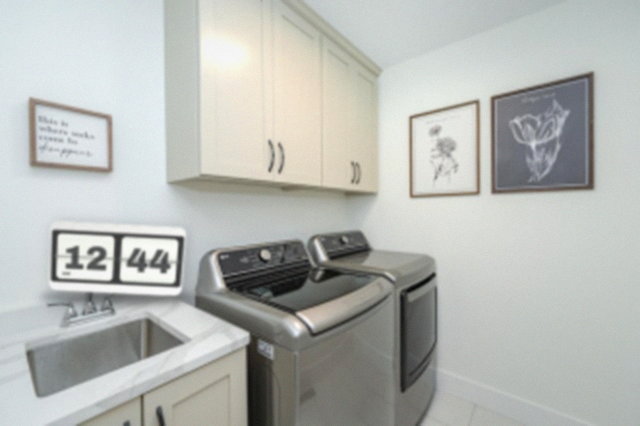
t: 12:44
